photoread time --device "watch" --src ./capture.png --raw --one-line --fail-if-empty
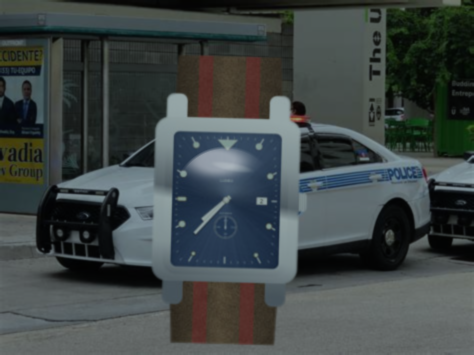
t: 7:37
